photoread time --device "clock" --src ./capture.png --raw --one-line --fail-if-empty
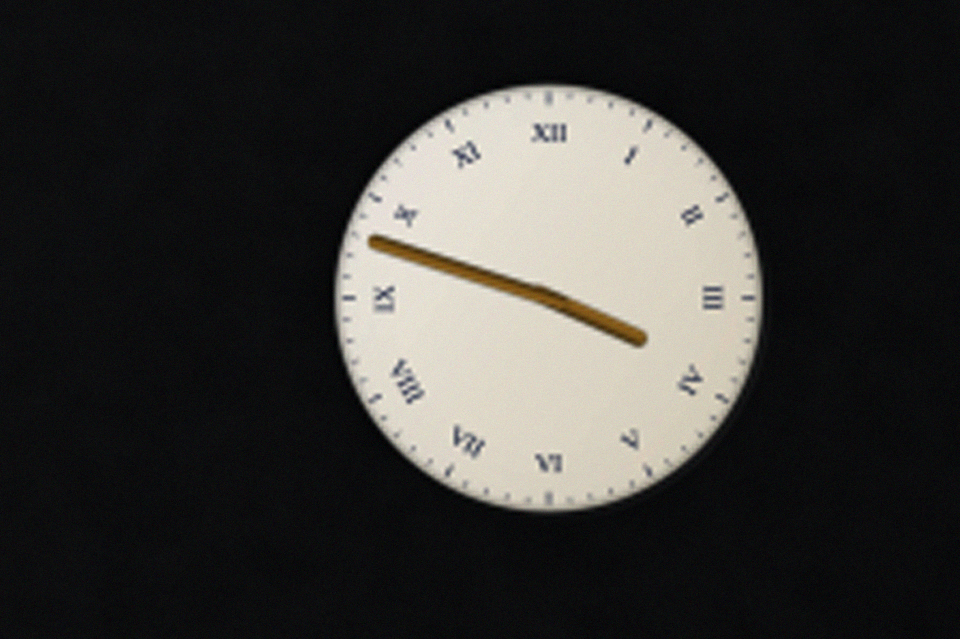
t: 3:48
